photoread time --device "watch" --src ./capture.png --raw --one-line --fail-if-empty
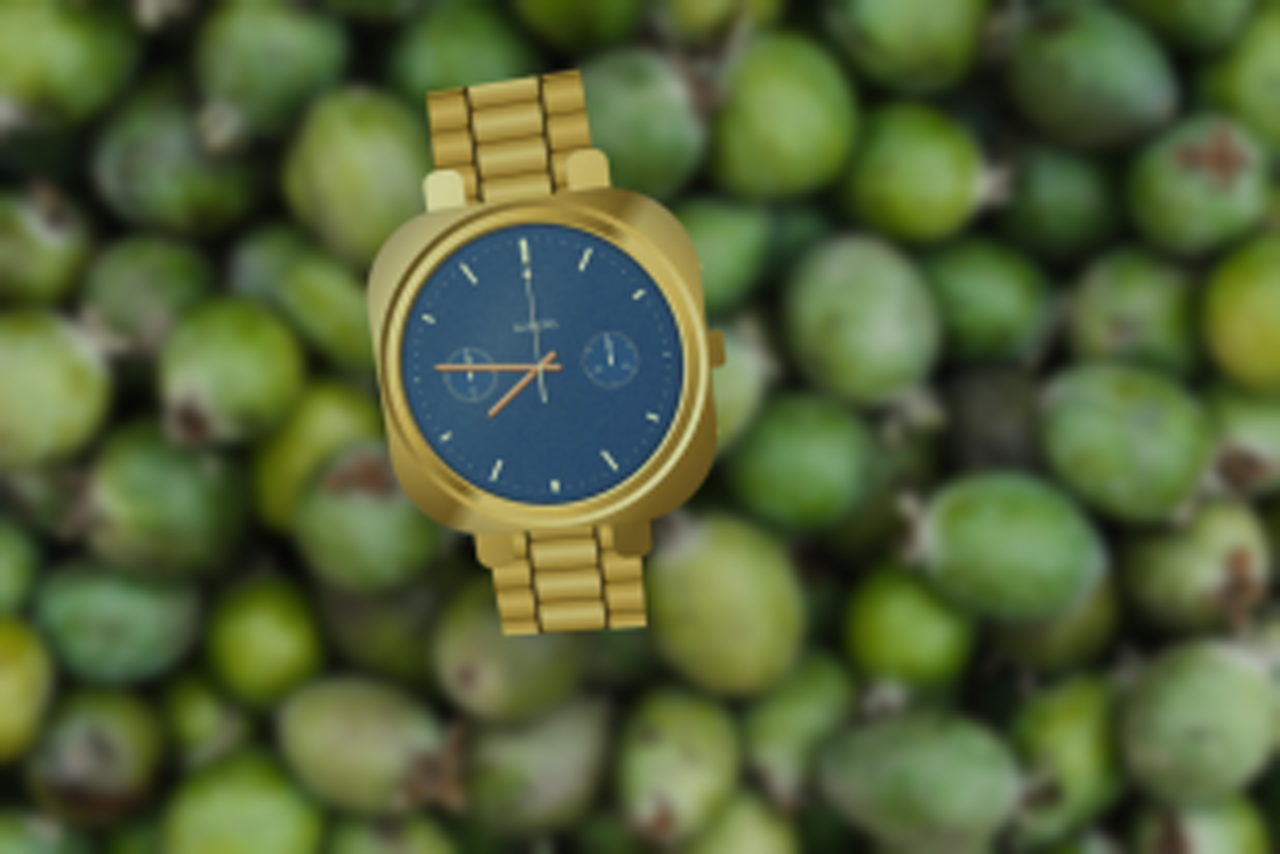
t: 7:46
